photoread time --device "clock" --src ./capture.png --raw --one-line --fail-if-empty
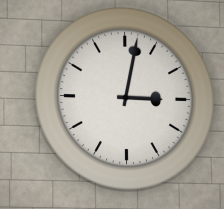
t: 3:02
